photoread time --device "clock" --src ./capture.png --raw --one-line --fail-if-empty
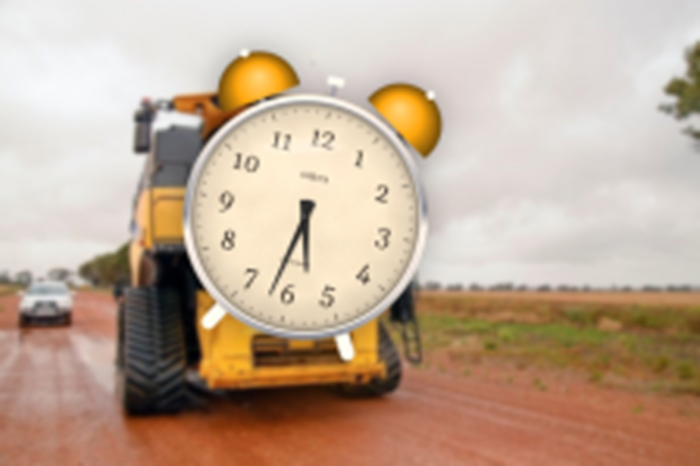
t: 5:32
